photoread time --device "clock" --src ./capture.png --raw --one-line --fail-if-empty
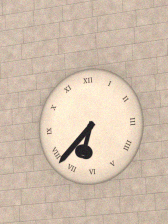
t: 6:38
